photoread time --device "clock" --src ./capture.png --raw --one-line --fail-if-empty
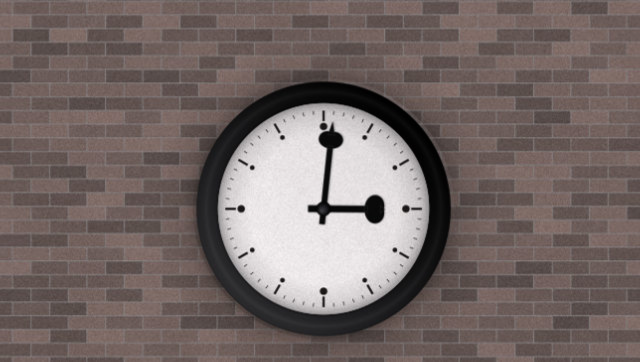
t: 3:01
